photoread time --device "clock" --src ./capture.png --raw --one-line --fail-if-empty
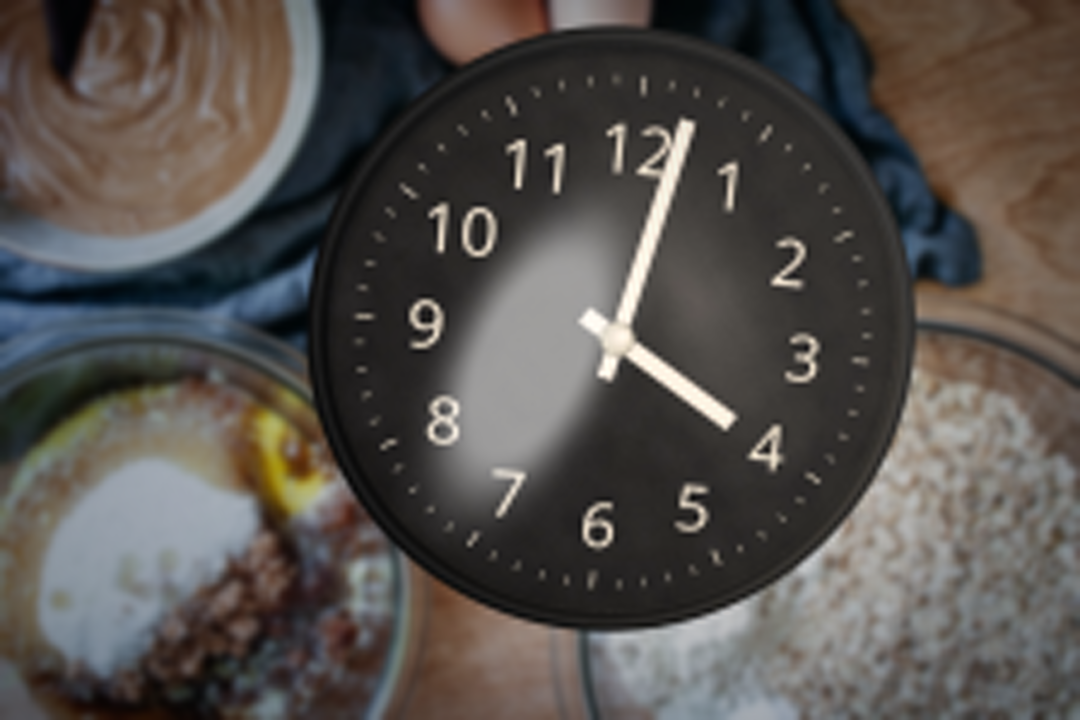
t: 4:02
